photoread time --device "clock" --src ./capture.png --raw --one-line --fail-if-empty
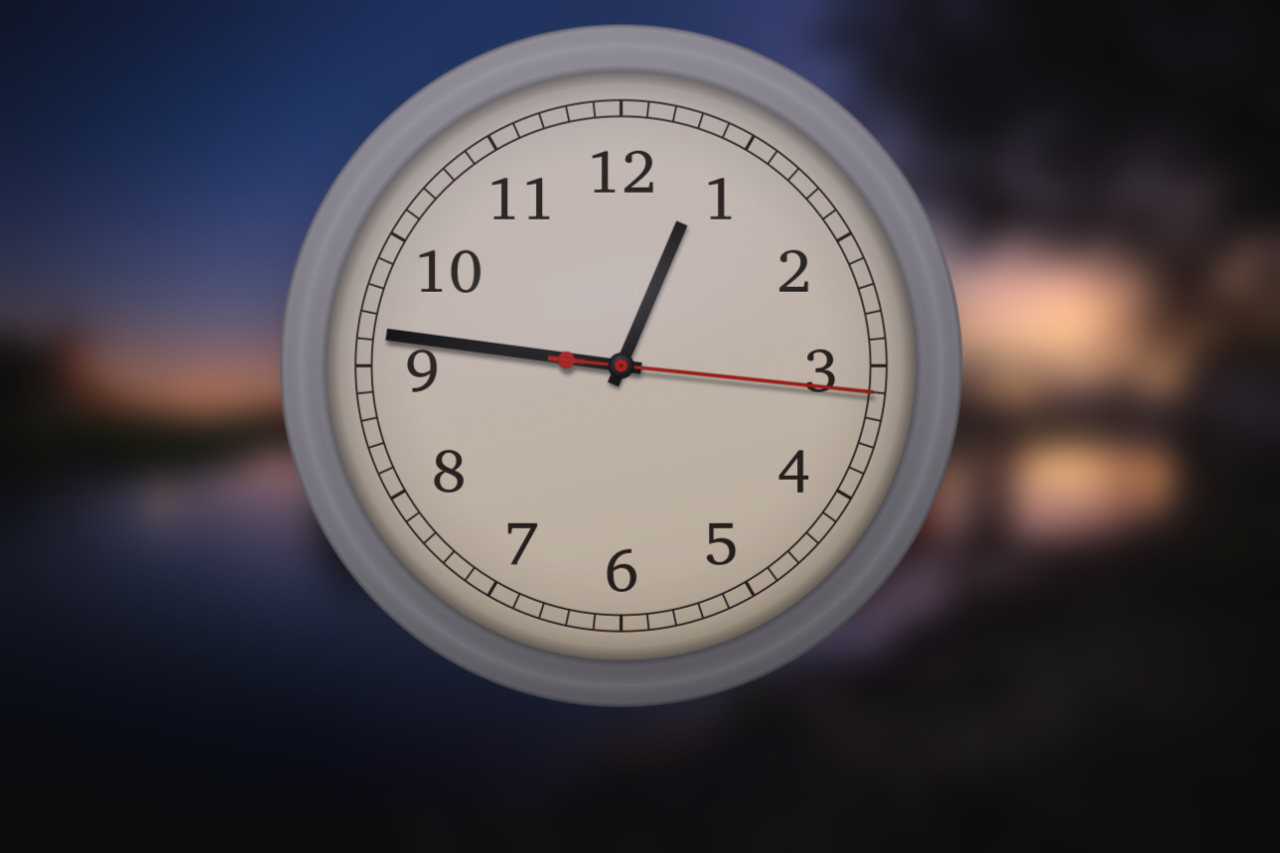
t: 12:46:16
